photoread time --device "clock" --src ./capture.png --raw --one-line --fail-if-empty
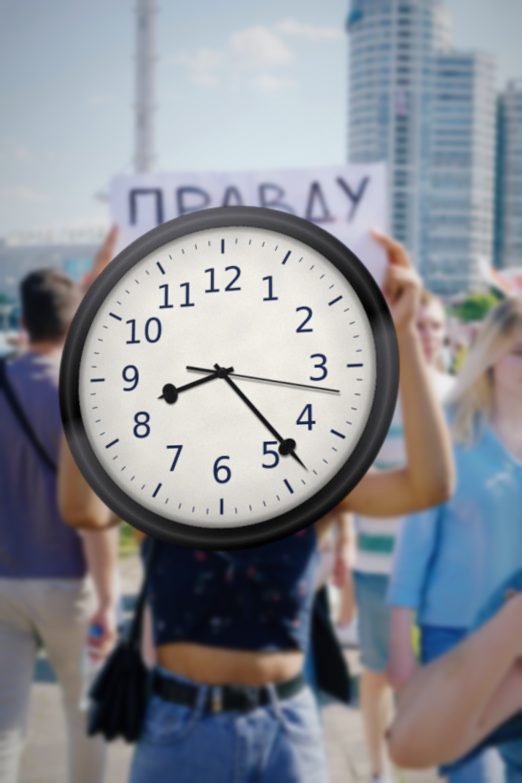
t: 8:23:17
